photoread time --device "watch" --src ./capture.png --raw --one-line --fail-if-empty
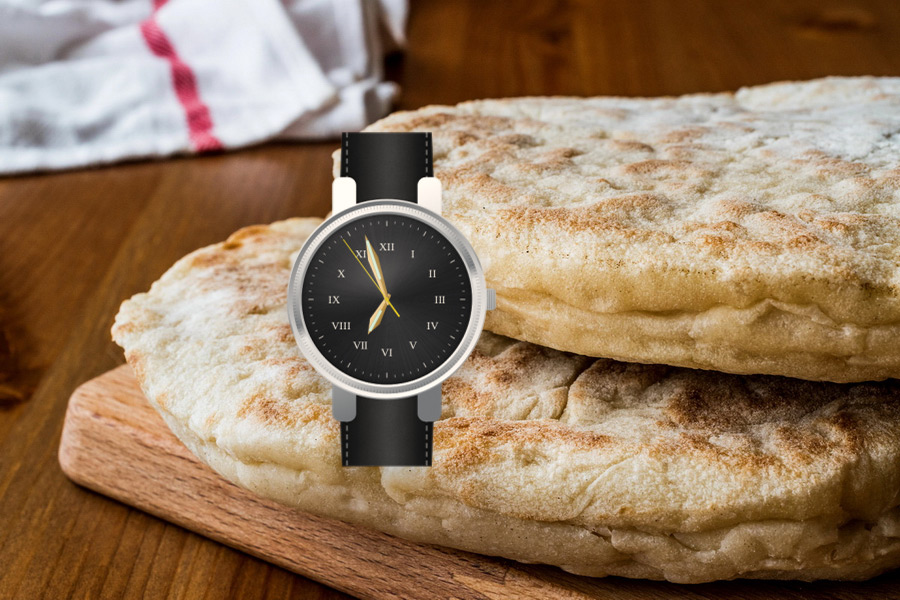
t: 6:56:54
